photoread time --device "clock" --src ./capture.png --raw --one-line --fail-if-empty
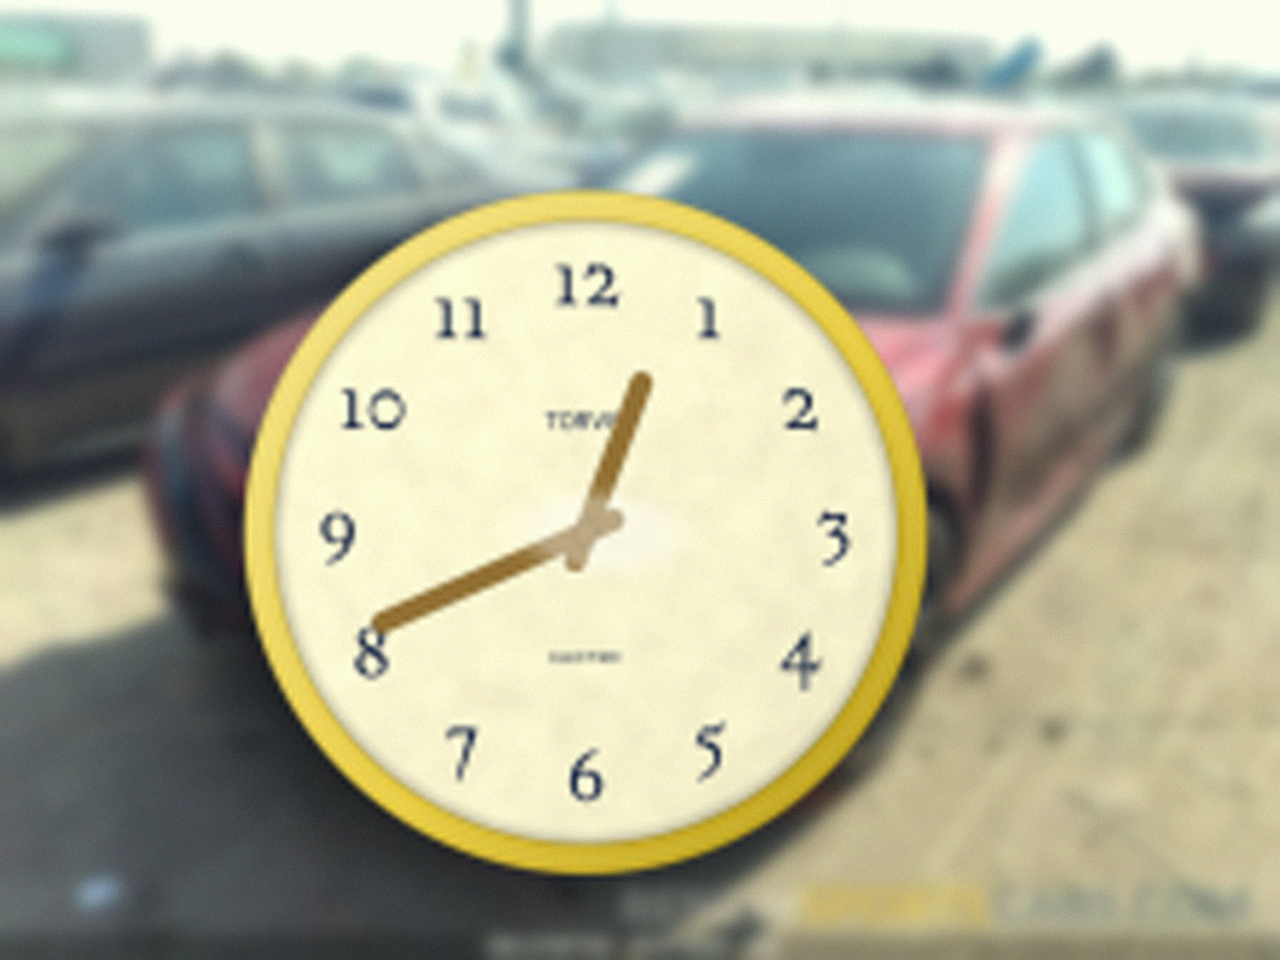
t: 12:41
